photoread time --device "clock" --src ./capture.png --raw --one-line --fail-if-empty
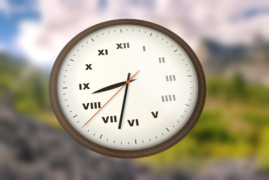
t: 8:32:38
